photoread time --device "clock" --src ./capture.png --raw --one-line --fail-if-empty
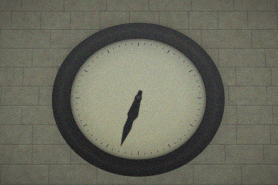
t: 6:33
